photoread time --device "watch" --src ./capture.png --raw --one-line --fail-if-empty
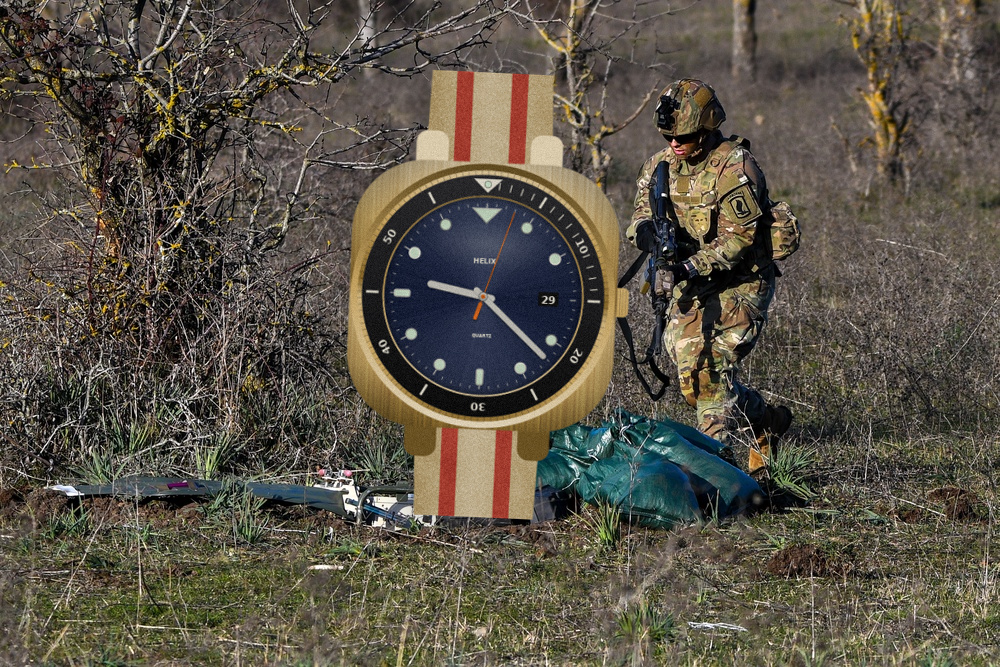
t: 9:22:03
